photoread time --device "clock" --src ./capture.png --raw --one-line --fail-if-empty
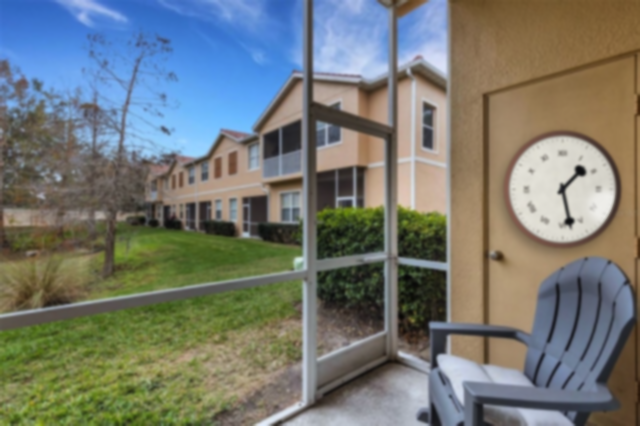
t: 1:28
